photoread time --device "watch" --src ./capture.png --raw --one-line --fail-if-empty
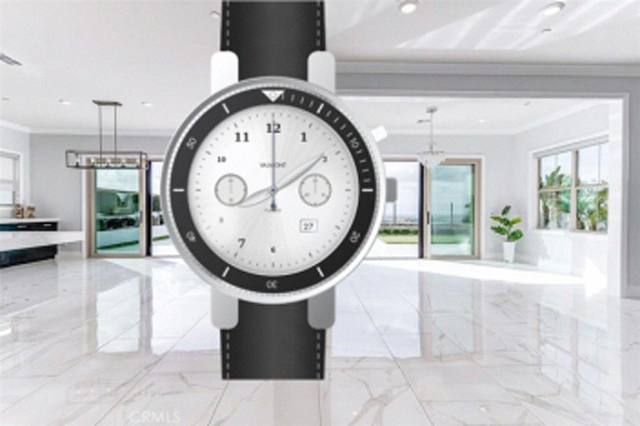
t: 8:09
